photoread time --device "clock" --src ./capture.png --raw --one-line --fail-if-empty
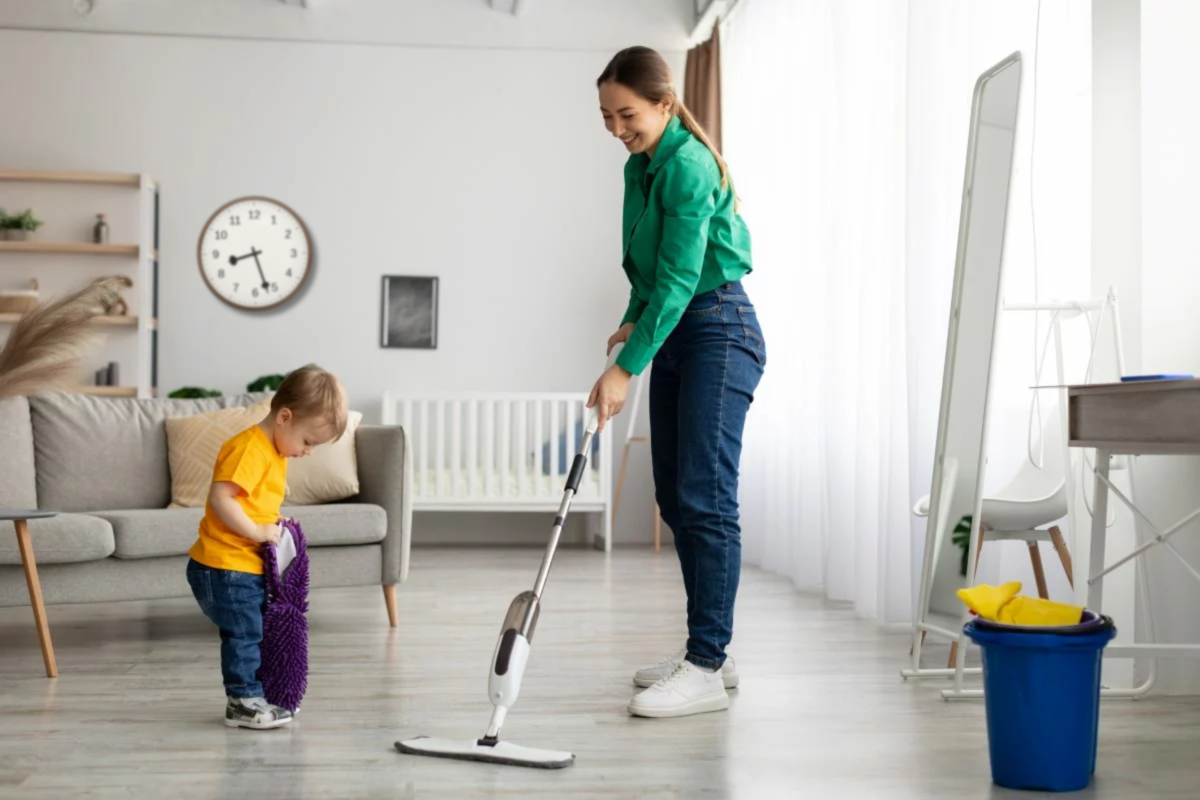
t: 8:27
